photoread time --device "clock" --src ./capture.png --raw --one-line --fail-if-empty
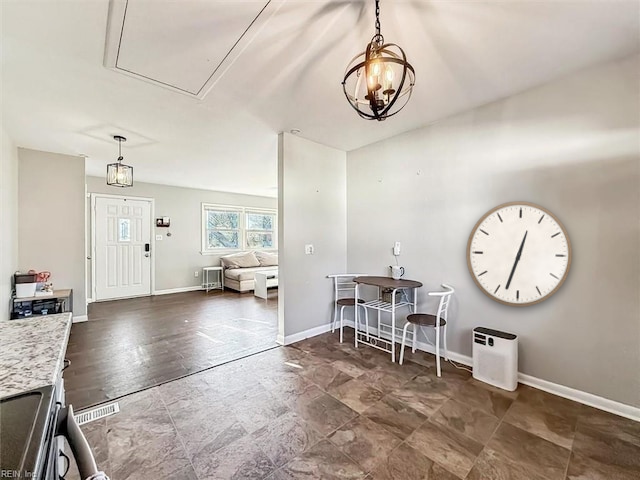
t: 12:33
